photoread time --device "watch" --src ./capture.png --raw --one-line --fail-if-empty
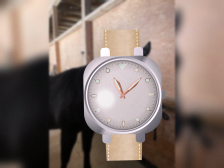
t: 11:08
